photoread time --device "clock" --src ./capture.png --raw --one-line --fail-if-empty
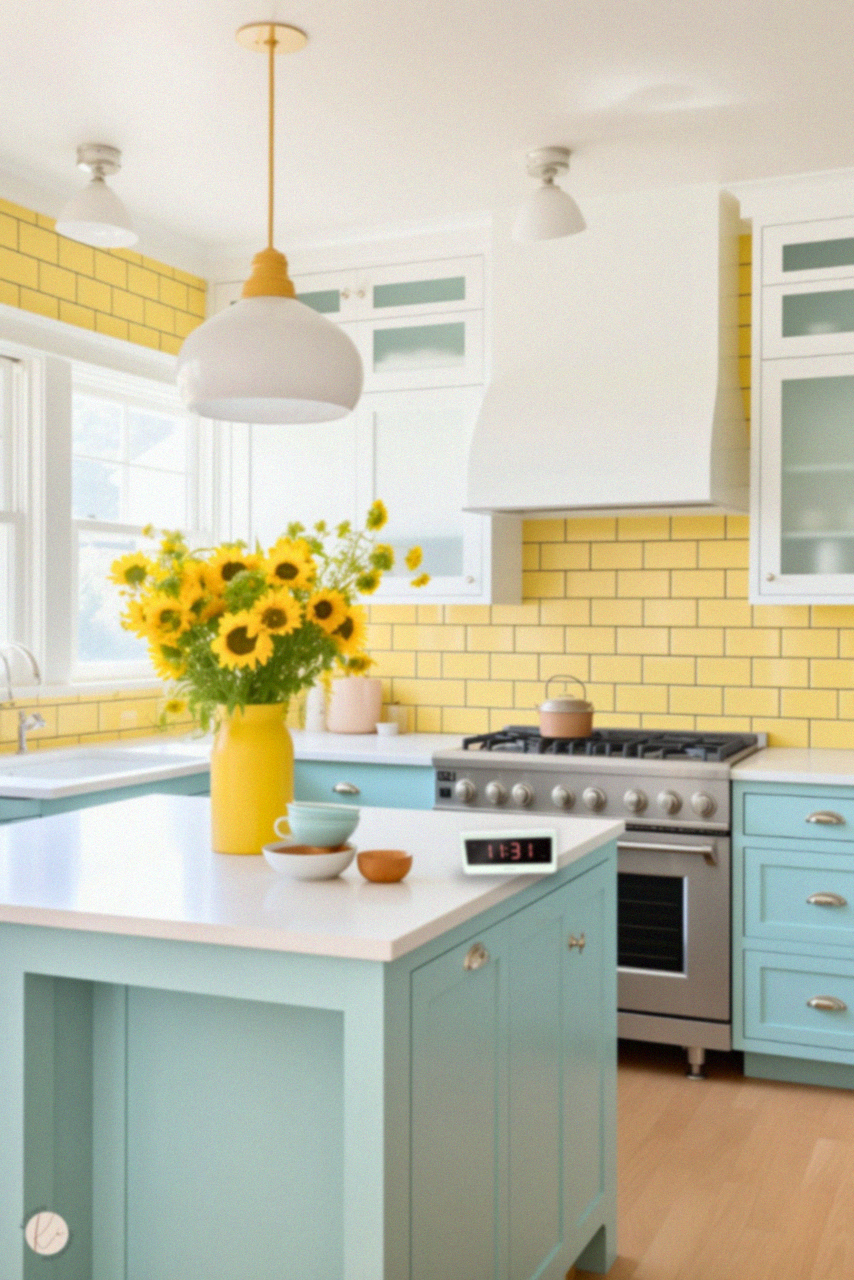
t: 11:31
